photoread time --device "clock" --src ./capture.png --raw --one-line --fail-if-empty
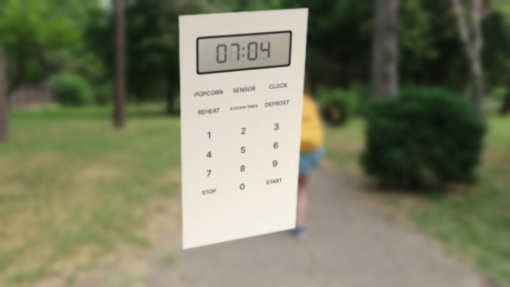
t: 7:04
